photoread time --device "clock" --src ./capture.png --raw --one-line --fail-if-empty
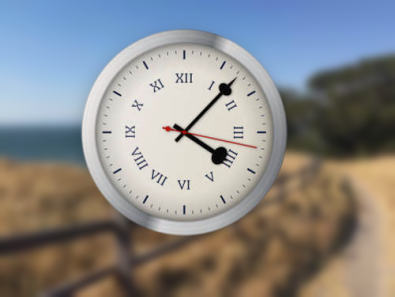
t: 4:07:17
